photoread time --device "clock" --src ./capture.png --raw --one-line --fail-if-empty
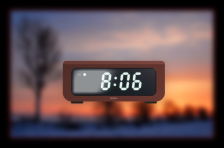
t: 8:06
